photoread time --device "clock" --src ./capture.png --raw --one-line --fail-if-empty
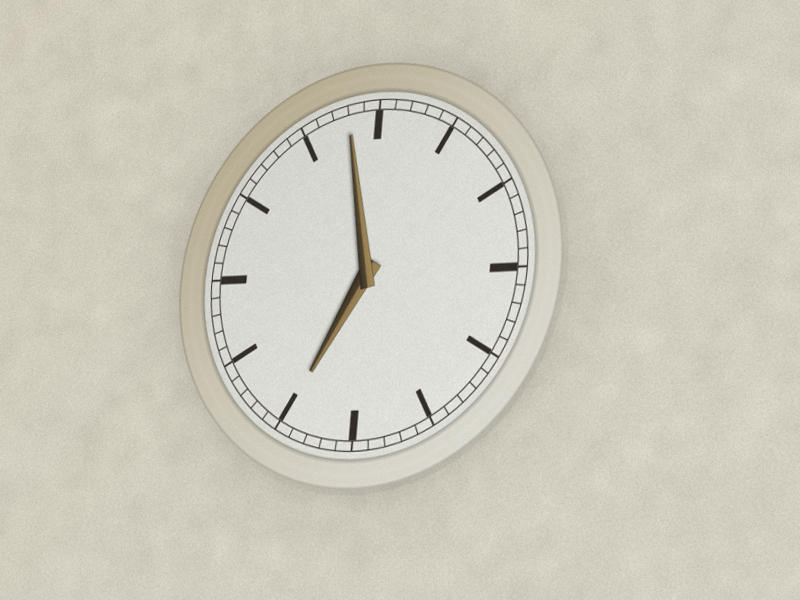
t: 6:58
